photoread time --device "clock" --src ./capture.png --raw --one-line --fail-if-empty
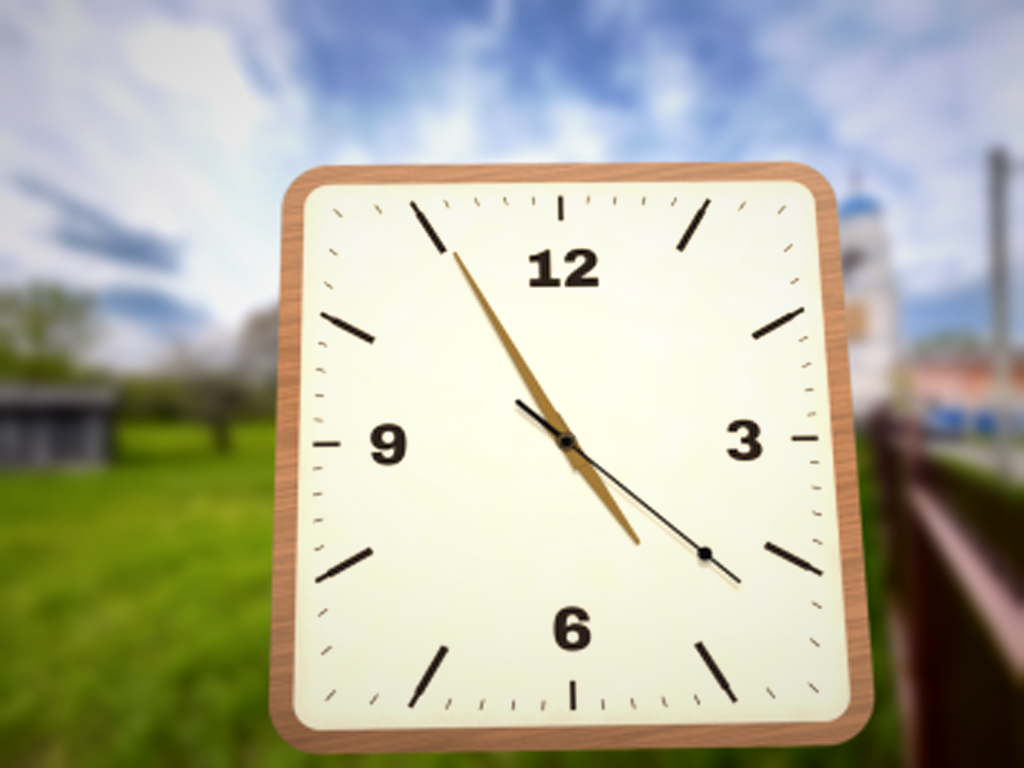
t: 4:55:22
